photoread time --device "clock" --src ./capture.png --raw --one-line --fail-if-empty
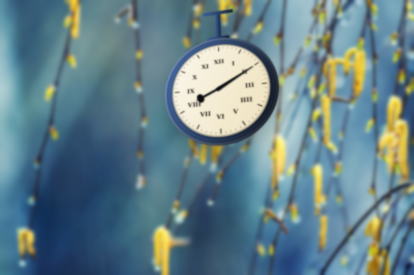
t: 8:10
